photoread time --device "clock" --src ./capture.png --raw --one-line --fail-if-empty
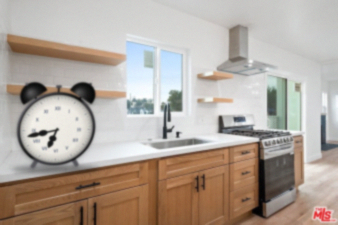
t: 6:43
